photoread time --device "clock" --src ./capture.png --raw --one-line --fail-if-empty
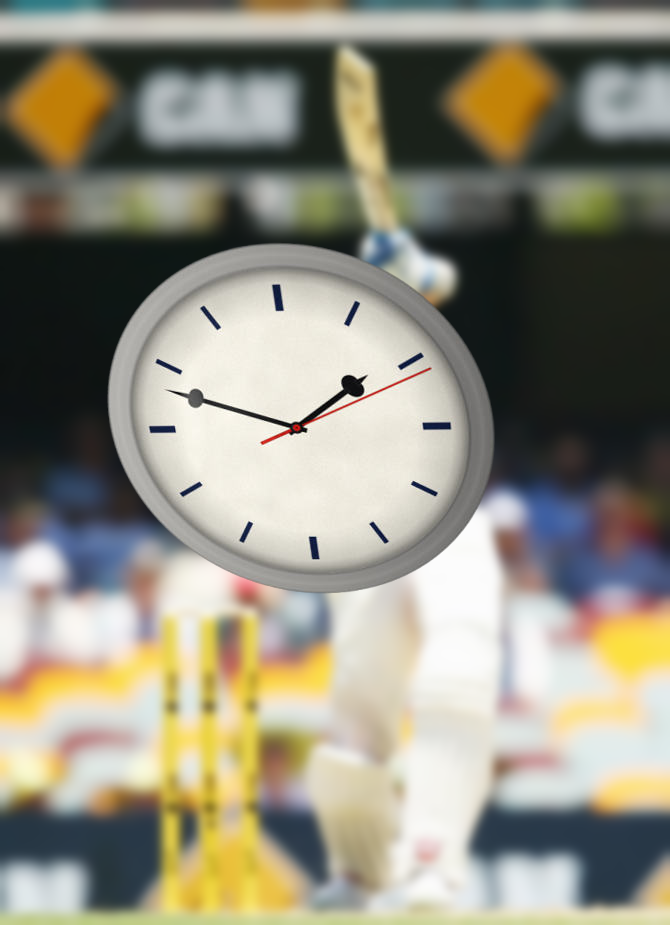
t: 1:48:11
